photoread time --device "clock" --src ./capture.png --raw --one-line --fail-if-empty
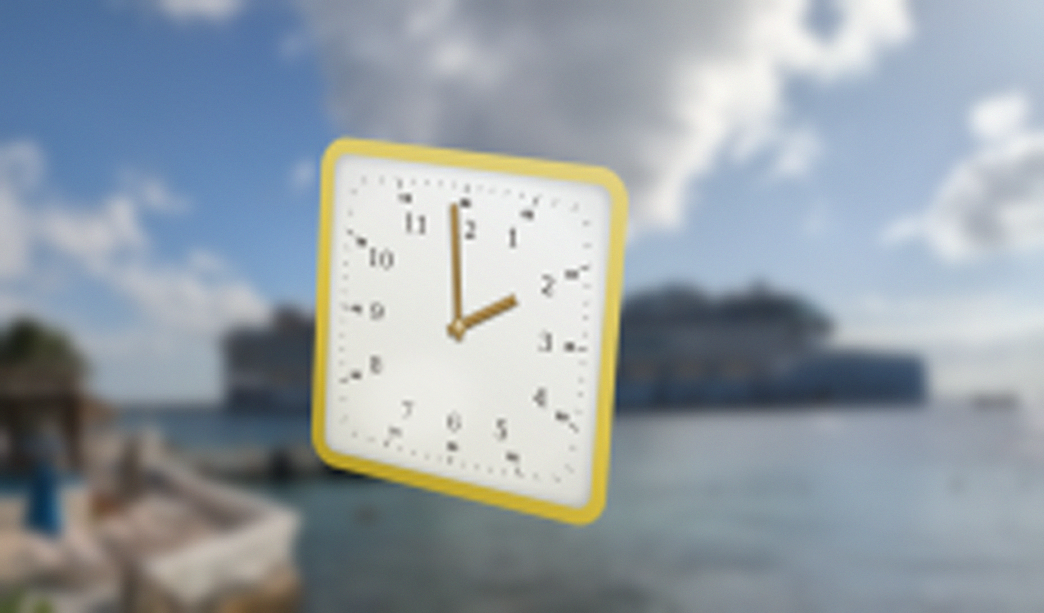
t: 1:59
